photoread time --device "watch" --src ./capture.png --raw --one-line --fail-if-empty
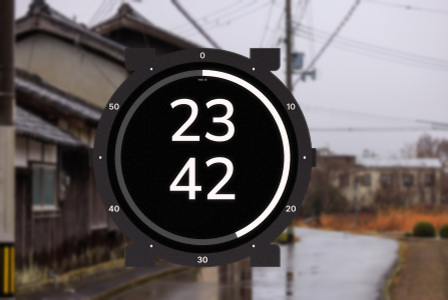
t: 23:42
